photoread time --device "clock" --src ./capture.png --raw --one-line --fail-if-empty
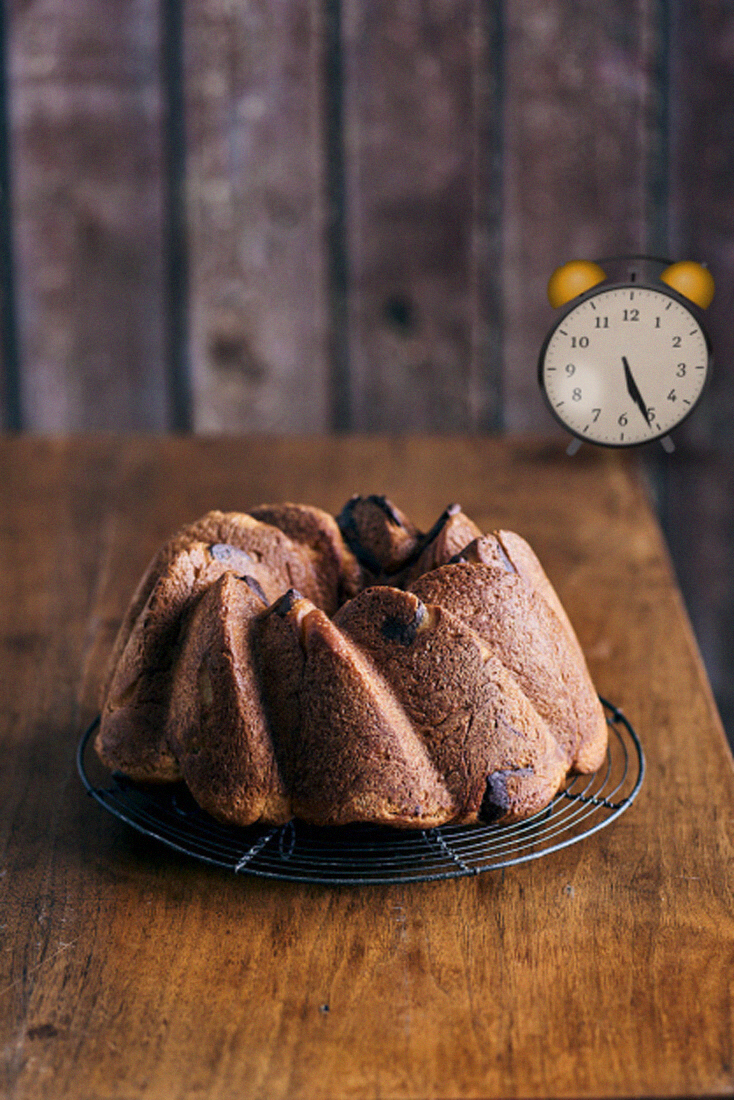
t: 5:26
